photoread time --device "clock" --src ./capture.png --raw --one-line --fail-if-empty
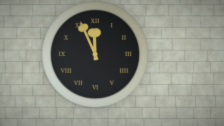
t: 11:56
